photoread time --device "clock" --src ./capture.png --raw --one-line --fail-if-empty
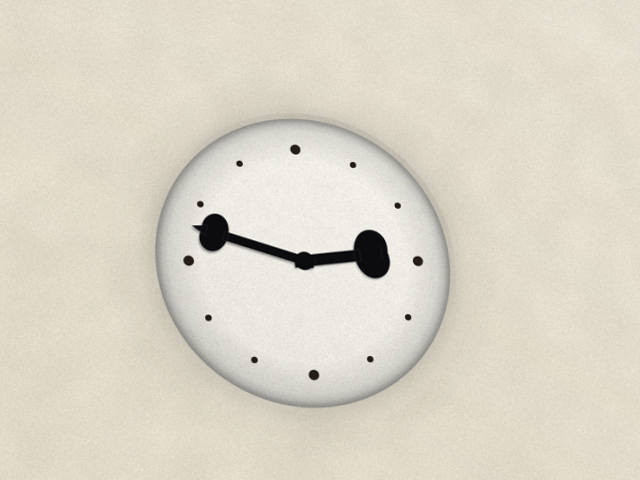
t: 2:48
